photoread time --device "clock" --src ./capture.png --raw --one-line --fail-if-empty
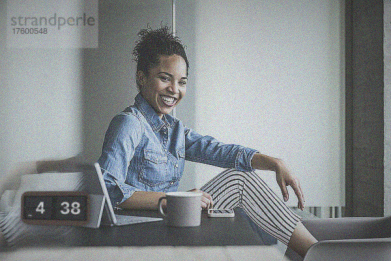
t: 4:38
